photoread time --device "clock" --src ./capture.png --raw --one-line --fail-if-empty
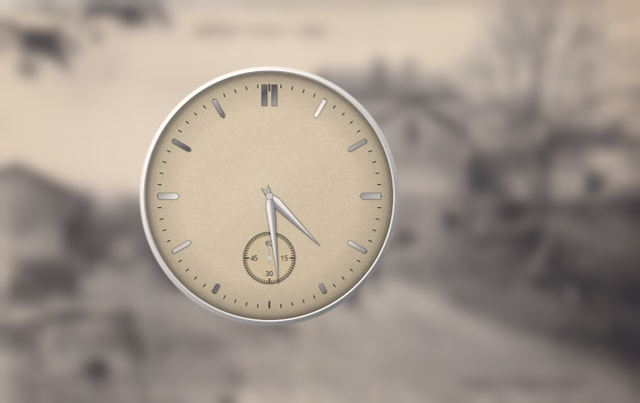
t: 4:29
